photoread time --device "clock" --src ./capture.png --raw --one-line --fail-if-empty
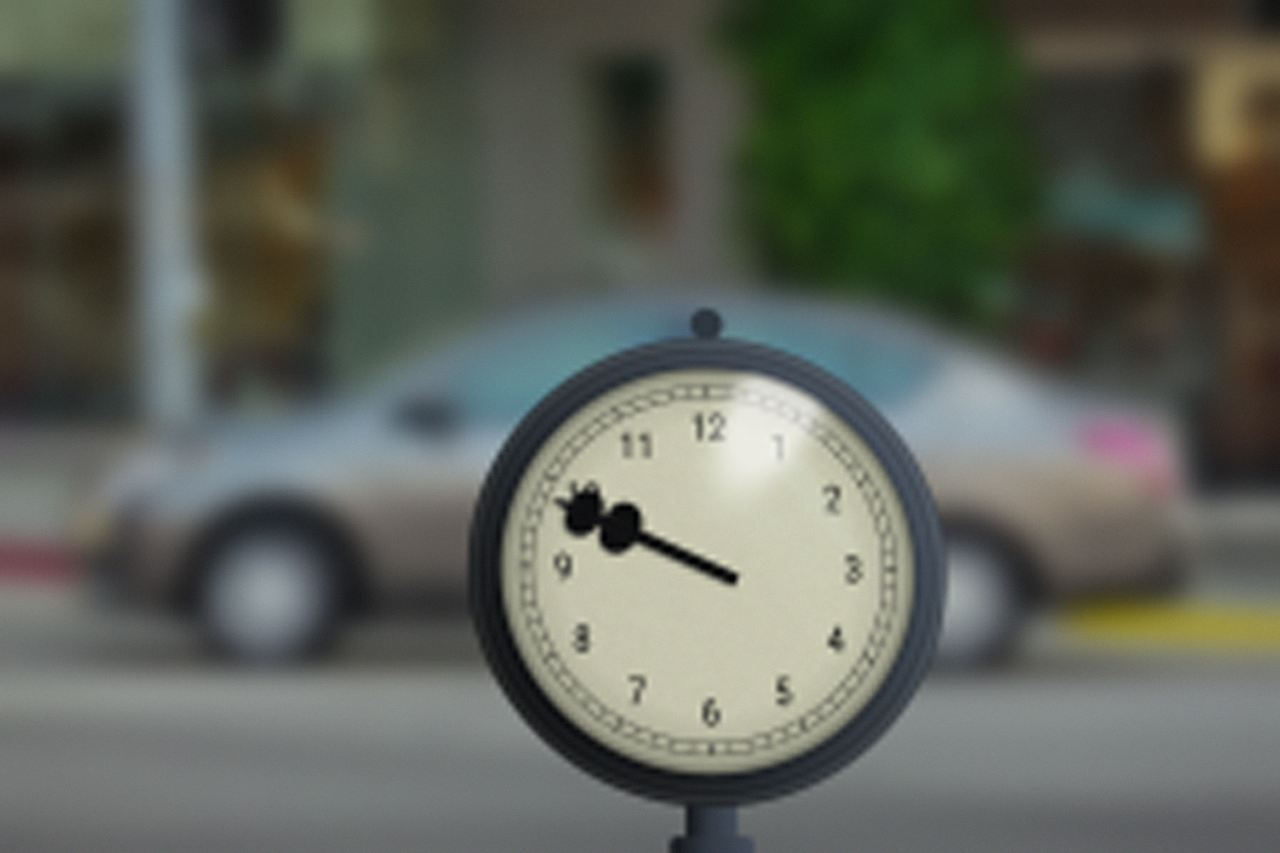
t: 9:49
